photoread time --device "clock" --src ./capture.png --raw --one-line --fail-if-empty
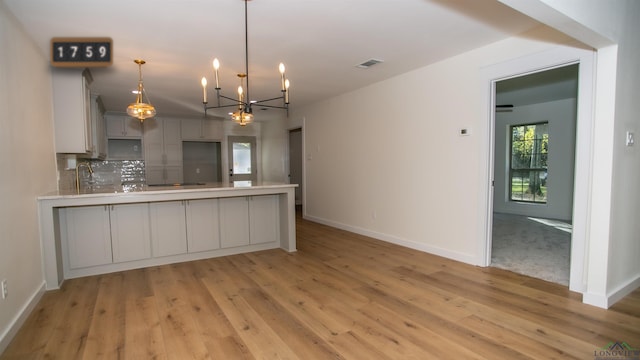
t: 17:59
